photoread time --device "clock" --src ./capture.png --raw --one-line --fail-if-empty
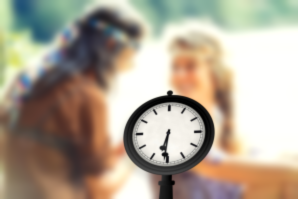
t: 6:31
